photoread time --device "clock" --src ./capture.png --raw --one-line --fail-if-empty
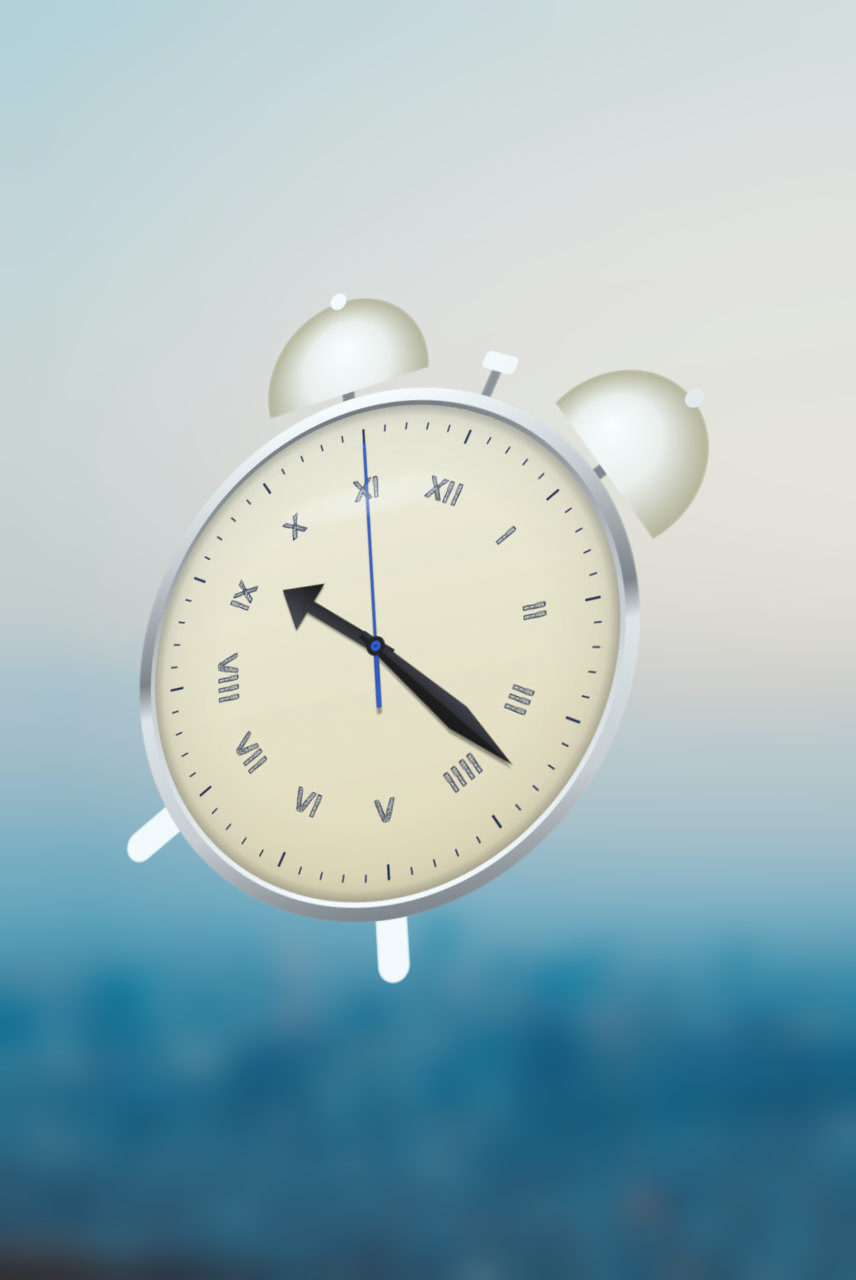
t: 9:17:55
